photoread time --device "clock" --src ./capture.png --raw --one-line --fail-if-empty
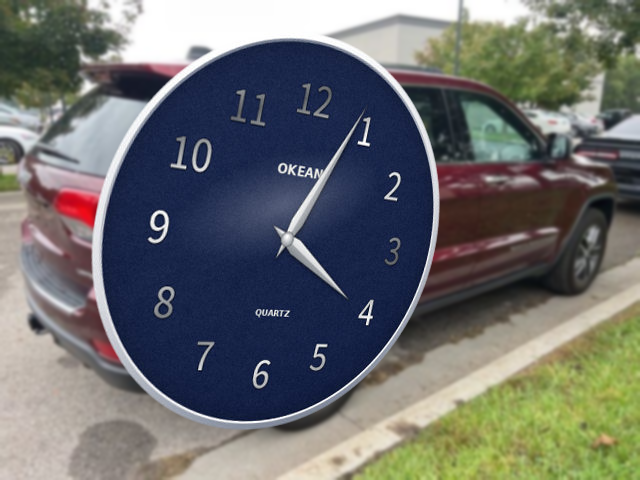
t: 4:04
